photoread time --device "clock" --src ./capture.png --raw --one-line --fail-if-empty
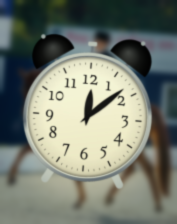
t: 12:08
